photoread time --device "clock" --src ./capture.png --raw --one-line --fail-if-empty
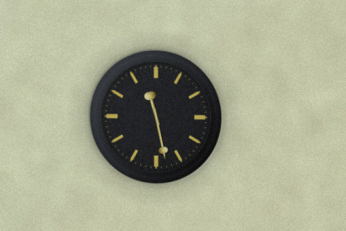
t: 11:28
